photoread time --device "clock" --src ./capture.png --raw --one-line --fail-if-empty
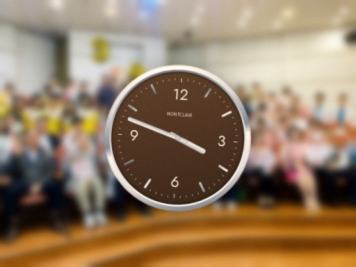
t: 3:48
